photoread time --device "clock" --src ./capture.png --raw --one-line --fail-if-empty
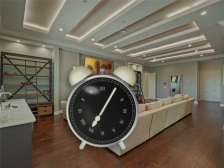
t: 7:05
